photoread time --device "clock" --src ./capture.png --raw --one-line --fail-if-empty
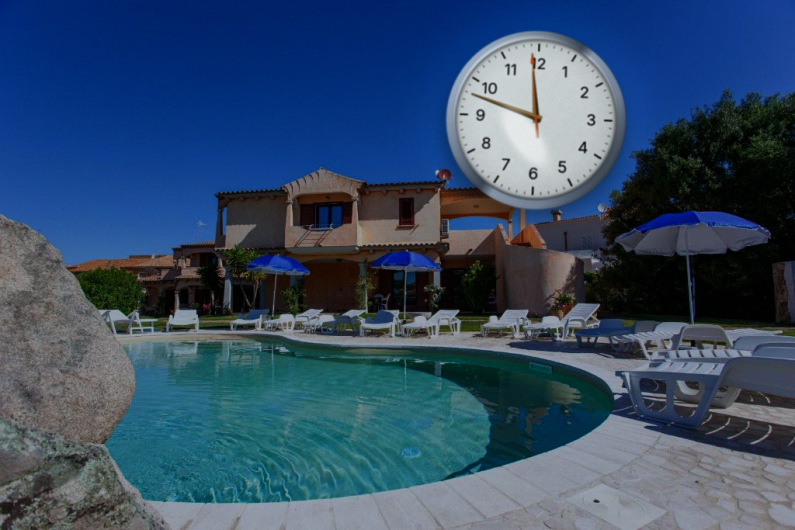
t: 11:47:59
